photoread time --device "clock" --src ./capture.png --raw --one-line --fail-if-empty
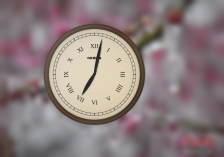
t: 7:02
